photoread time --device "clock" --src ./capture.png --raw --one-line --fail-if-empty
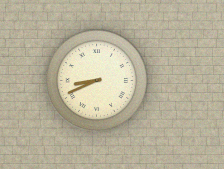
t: 8:41
